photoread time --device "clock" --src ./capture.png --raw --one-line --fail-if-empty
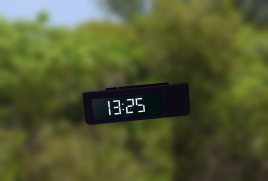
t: 13:25
